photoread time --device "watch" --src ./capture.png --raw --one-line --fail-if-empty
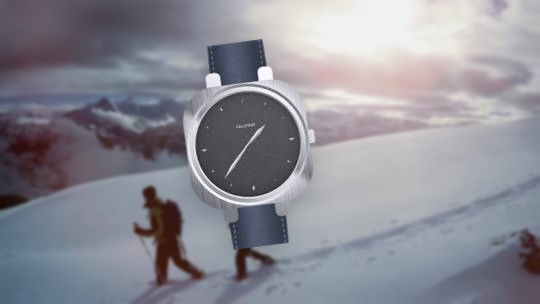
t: 1:37
